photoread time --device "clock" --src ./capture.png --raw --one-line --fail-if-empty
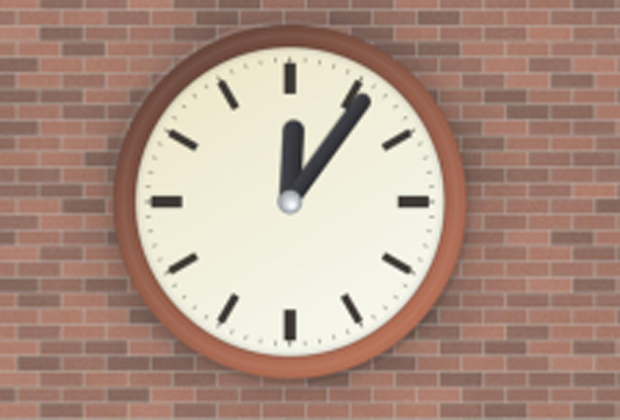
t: 12:06
